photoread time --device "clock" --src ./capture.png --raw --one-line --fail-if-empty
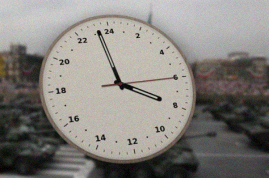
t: 7:58:15
